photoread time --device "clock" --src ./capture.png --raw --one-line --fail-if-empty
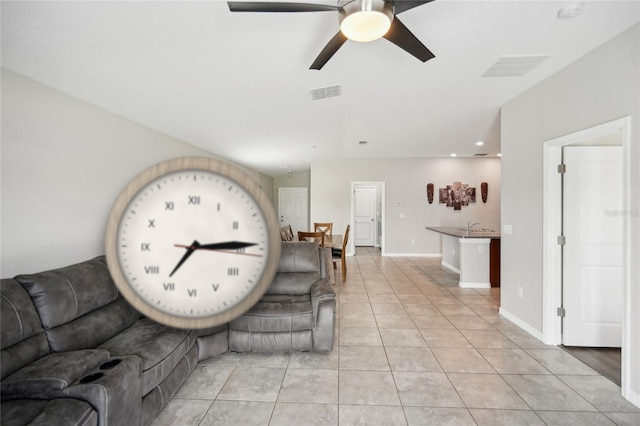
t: 7:14:16
